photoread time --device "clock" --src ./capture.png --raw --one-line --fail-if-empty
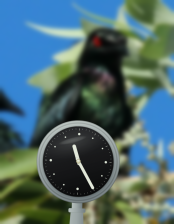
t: 11:25
